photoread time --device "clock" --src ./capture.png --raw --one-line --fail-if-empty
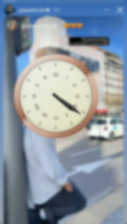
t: 4:21
